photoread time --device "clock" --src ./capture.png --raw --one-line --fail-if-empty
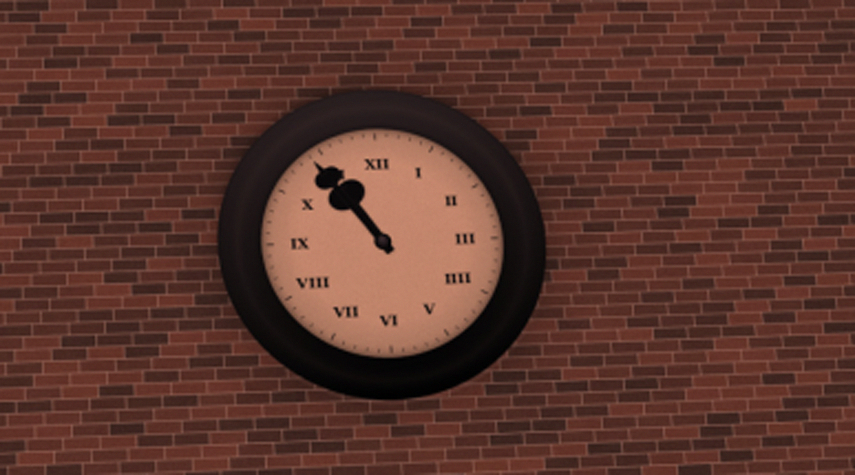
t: 10:54
